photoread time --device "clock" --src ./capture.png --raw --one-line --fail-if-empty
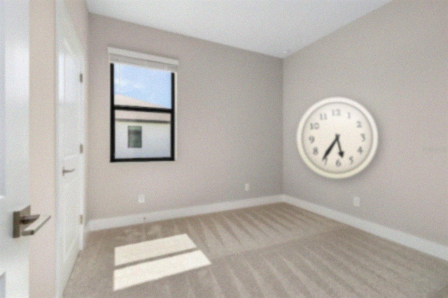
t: 5:36
